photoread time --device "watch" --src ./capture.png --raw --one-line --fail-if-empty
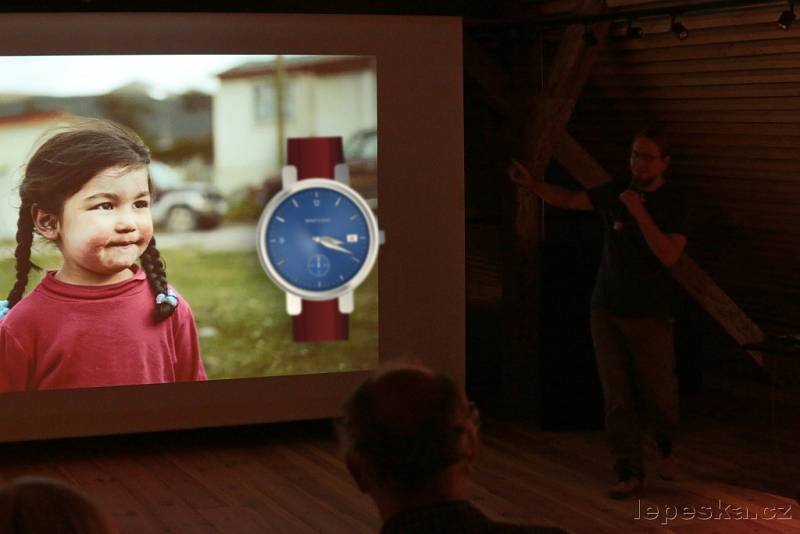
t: 3:19
